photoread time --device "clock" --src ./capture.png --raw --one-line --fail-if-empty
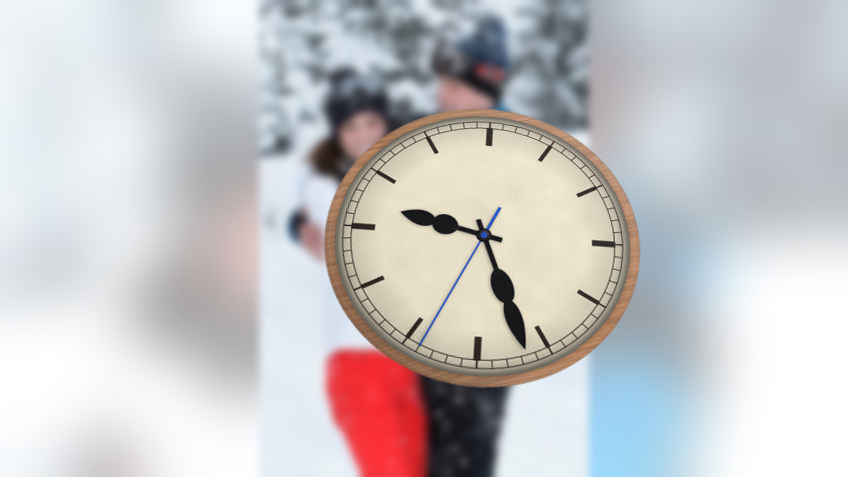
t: 9:26:34
